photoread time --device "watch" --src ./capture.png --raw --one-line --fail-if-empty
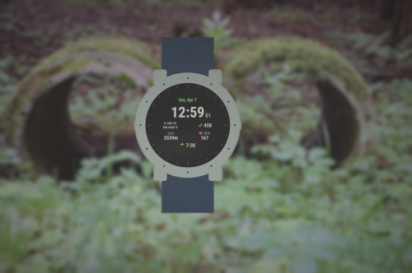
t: 12:59
